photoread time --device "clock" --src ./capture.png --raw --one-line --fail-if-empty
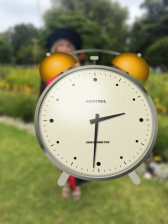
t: 2:31
